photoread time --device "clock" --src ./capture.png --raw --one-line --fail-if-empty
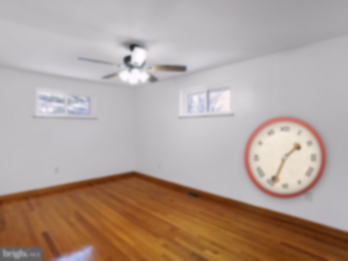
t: 1:34
